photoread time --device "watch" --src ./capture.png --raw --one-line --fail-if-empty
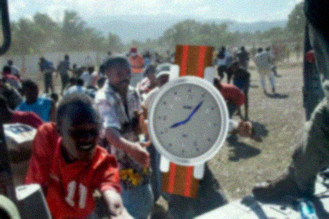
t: 8:06
